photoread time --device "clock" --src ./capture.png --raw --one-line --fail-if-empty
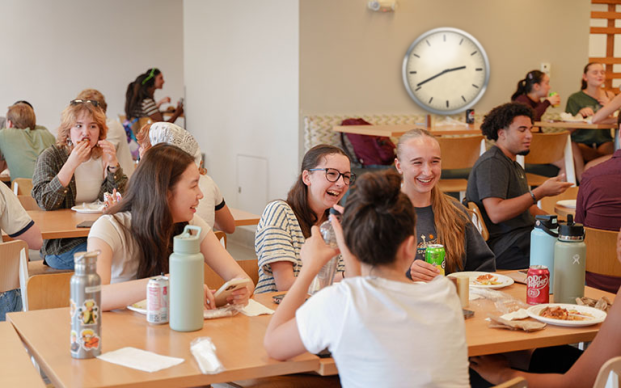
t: 2:41
